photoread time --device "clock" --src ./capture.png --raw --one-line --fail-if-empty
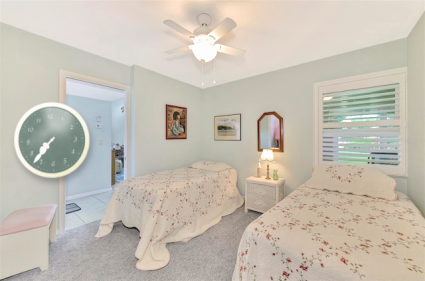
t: 7:37
